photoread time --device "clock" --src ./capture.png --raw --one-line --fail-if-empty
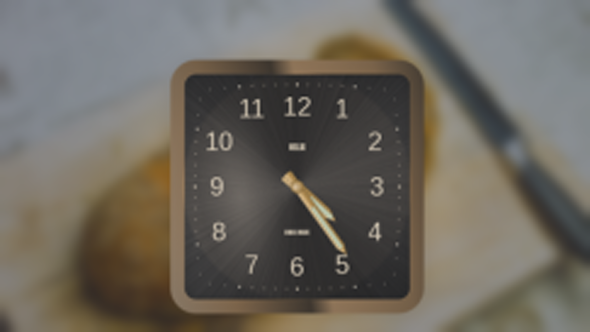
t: 4:24
